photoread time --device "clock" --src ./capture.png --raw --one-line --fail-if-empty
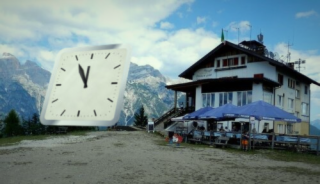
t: 11:55
